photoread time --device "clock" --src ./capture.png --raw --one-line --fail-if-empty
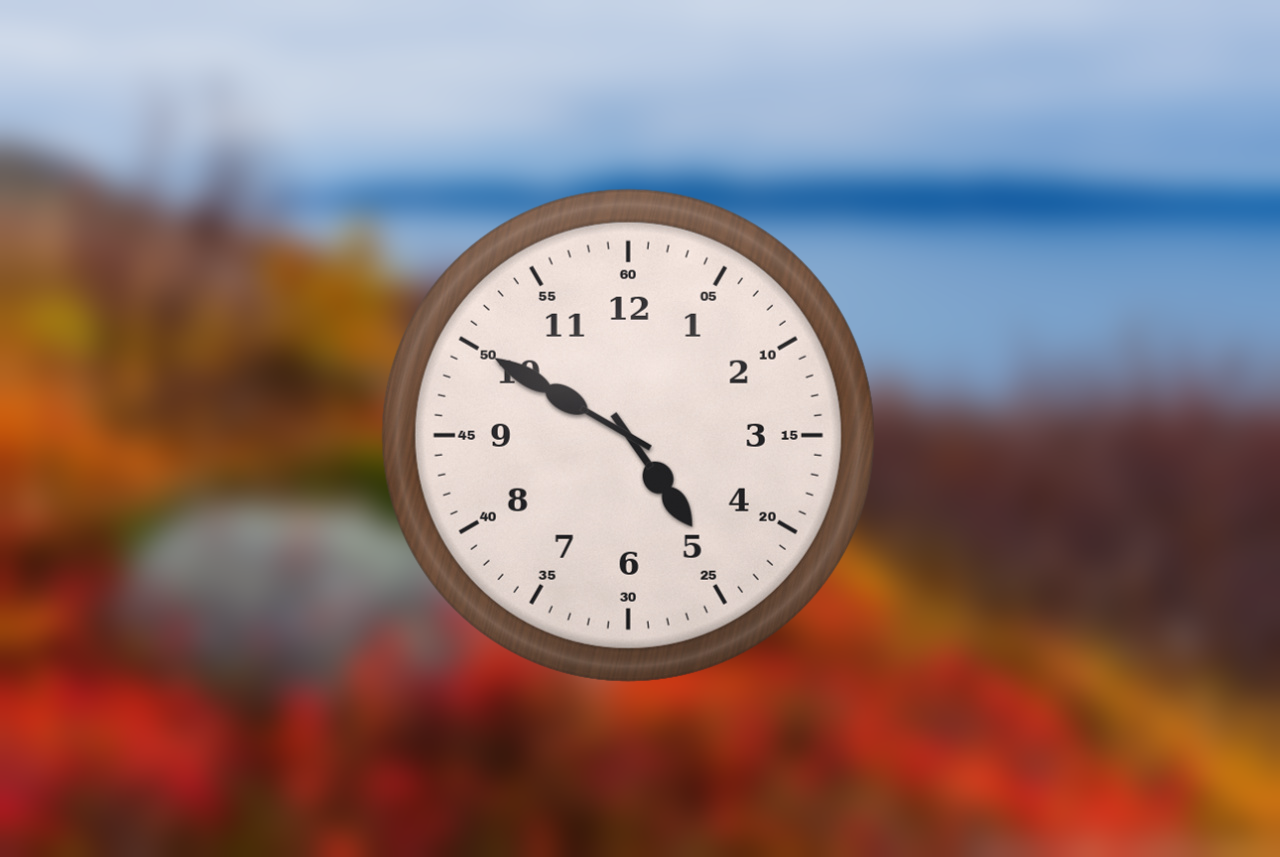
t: 4:50
